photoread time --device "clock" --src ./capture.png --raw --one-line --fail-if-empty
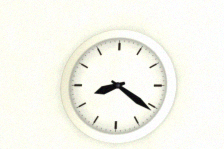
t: 8:21
